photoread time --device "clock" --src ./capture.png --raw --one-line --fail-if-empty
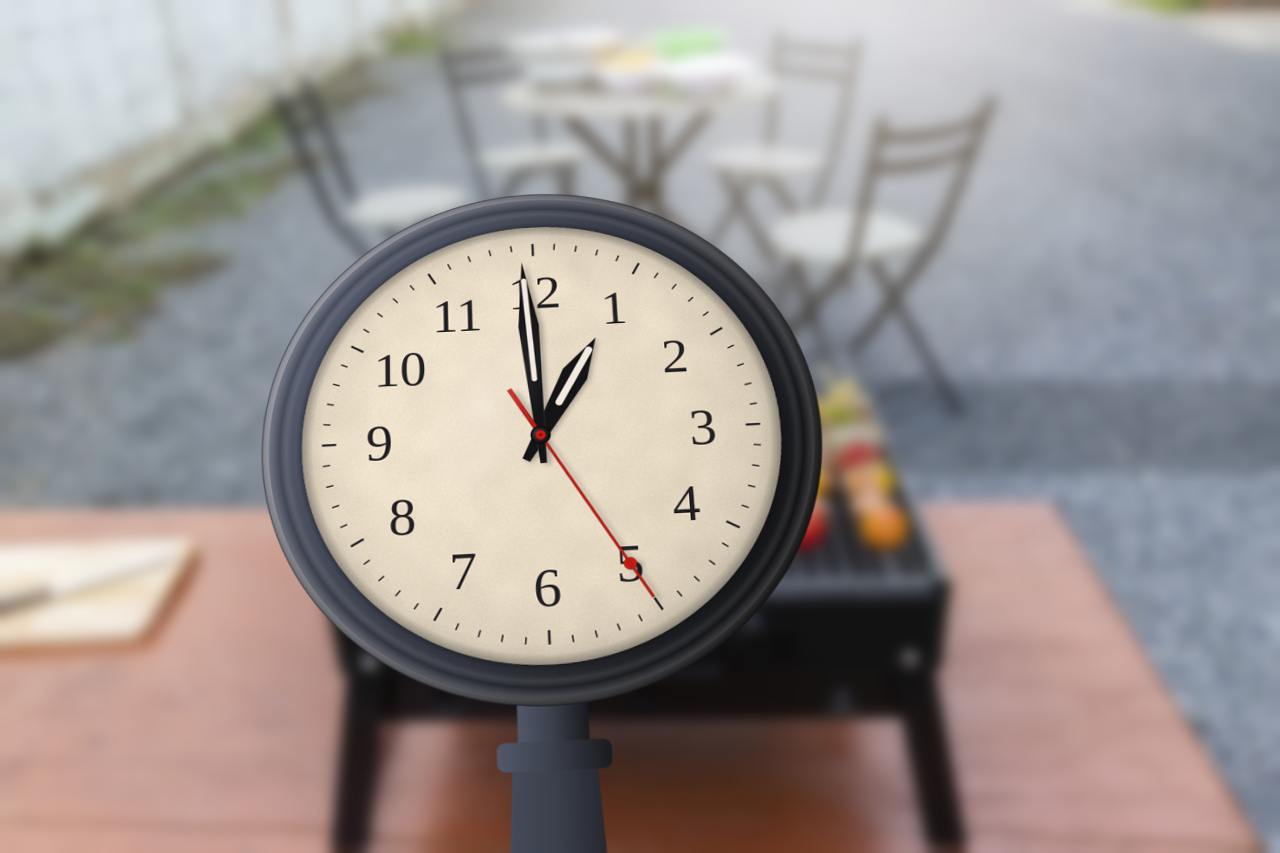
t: 12:59:25
